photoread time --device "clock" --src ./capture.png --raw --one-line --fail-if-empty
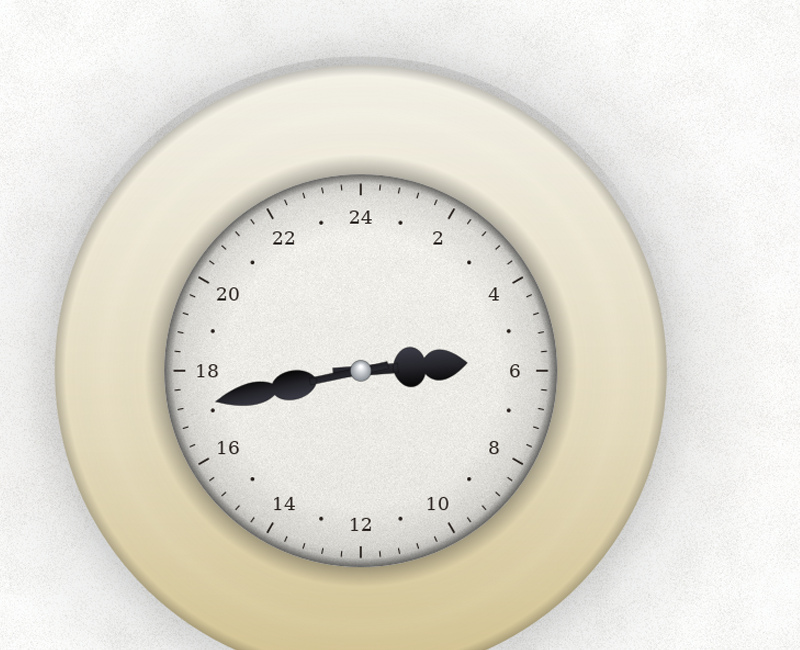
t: 5:43
